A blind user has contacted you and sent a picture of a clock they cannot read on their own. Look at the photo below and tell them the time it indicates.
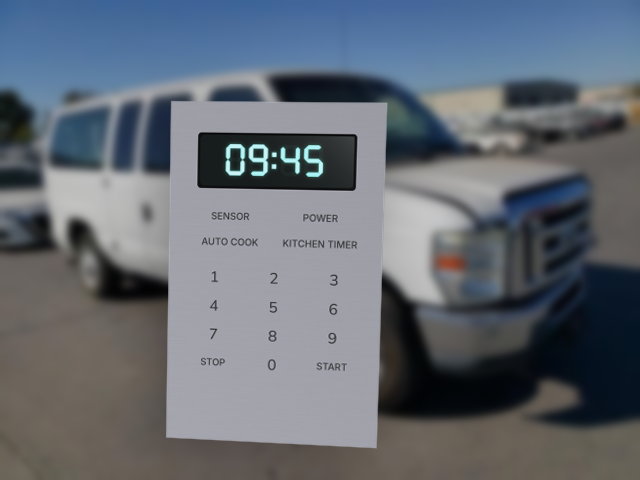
9:45
